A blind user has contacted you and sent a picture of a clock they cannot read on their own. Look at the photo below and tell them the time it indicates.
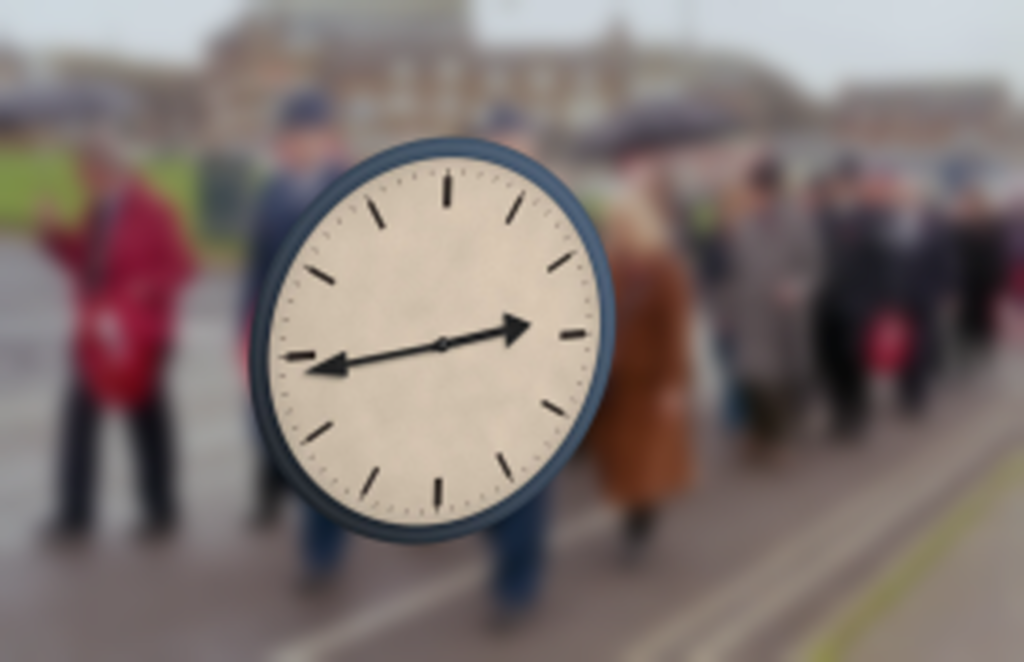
2:44
